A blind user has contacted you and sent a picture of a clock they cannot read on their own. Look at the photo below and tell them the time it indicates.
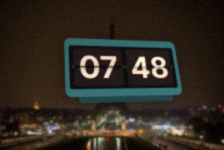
7:48
